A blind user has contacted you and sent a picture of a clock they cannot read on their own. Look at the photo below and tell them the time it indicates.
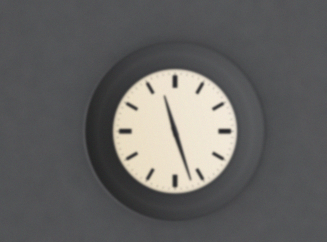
11:27
